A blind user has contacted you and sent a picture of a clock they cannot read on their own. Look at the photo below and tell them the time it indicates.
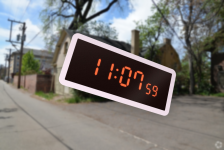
11:07:59
